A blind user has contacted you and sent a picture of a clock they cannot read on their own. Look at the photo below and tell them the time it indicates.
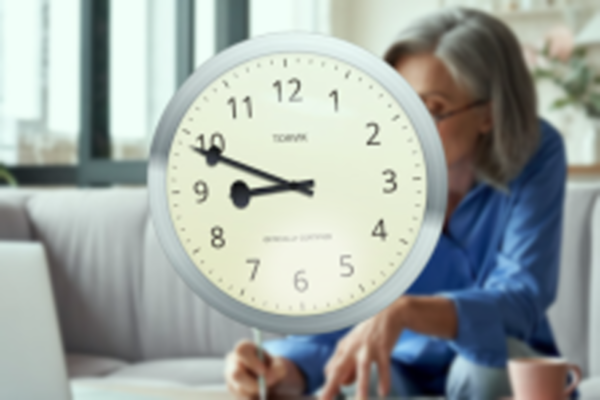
8:49
